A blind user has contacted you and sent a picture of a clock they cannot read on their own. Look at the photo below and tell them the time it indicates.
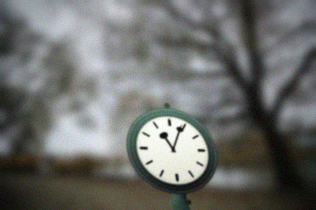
11:04
